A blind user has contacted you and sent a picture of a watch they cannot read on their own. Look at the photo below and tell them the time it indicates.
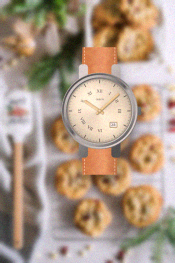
10:08
